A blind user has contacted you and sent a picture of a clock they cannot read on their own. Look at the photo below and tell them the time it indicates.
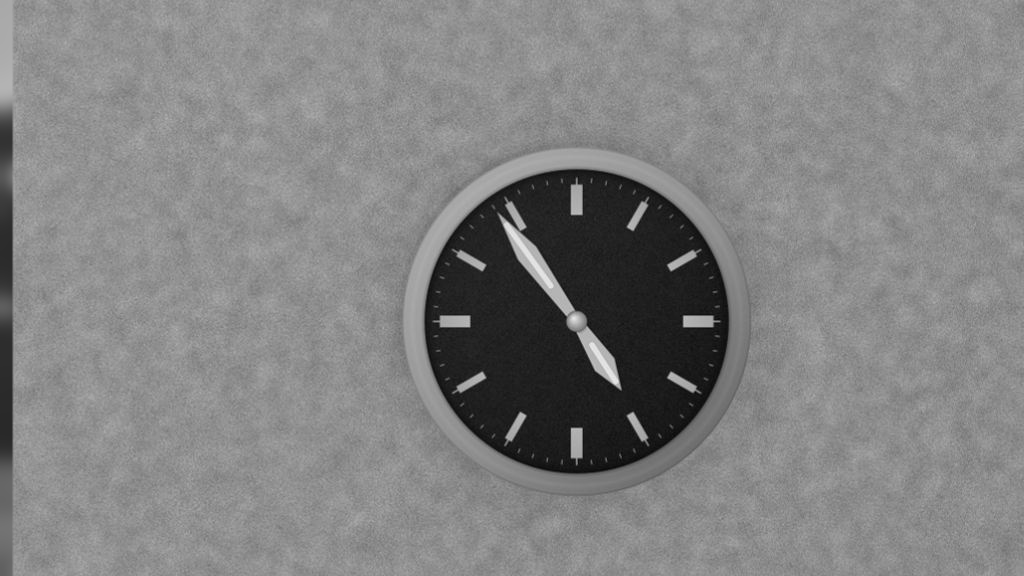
4:54
